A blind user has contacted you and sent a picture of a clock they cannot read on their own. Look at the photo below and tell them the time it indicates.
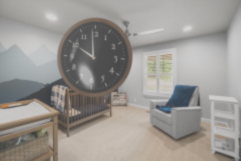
9:59
